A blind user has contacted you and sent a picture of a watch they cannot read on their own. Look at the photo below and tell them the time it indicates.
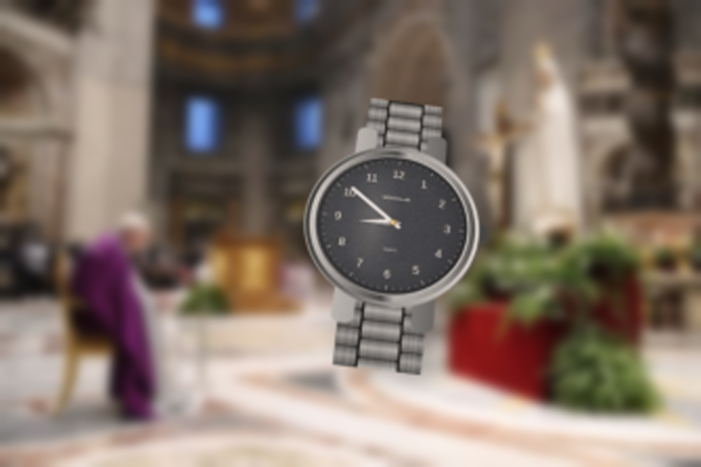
8:51
